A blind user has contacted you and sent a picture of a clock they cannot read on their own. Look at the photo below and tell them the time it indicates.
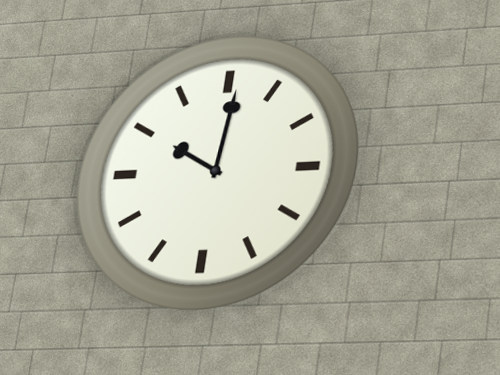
10:01
